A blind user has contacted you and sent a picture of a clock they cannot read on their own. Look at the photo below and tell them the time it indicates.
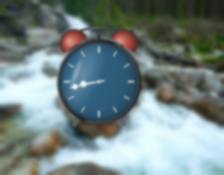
8:43
